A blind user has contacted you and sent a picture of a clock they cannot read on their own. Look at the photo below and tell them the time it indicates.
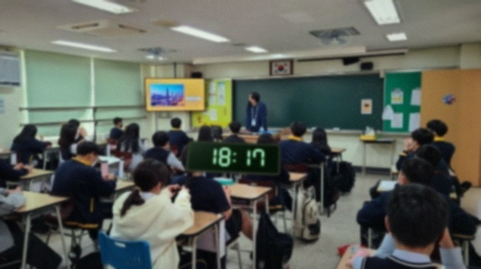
18:17
